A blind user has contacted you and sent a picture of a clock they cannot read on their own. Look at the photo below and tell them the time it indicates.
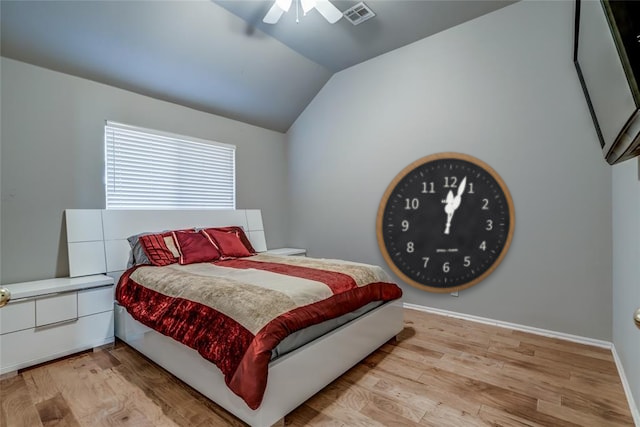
12:03
